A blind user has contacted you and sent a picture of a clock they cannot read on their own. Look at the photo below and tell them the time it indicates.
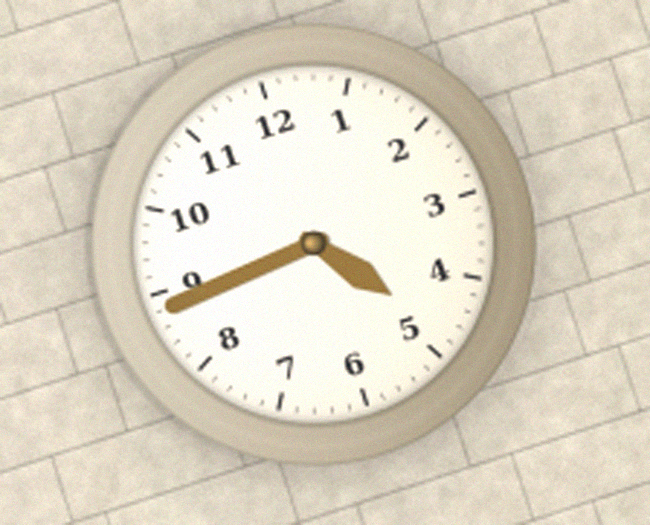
4:44
